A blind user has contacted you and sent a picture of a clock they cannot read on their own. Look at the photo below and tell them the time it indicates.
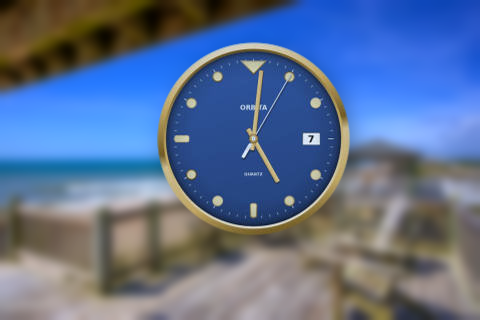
5:01:05
